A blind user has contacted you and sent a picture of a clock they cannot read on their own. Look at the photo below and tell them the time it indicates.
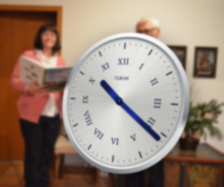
10:21
